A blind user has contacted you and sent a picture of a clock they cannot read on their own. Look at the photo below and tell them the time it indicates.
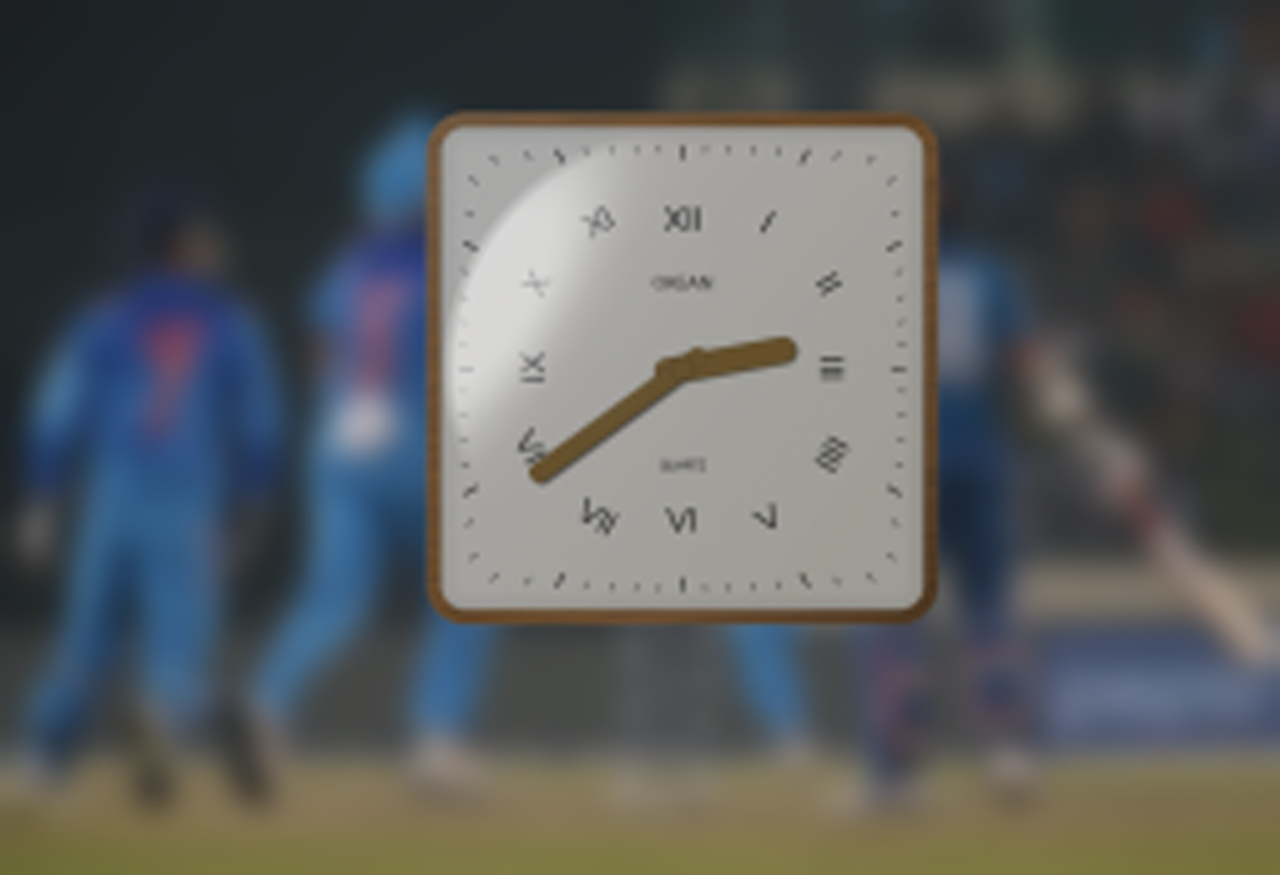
2:39
